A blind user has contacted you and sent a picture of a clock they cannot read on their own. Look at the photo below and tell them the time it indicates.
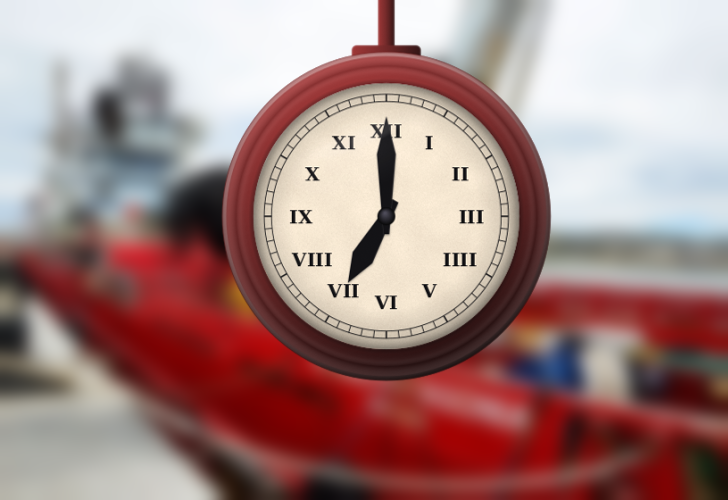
7:00
